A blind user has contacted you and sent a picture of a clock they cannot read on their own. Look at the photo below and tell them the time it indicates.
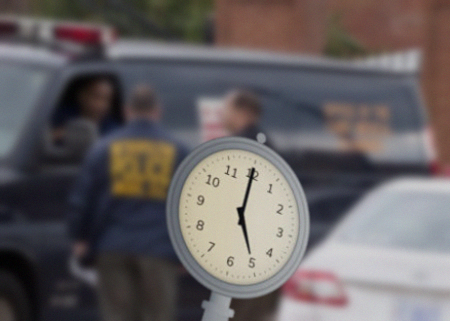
5:00
